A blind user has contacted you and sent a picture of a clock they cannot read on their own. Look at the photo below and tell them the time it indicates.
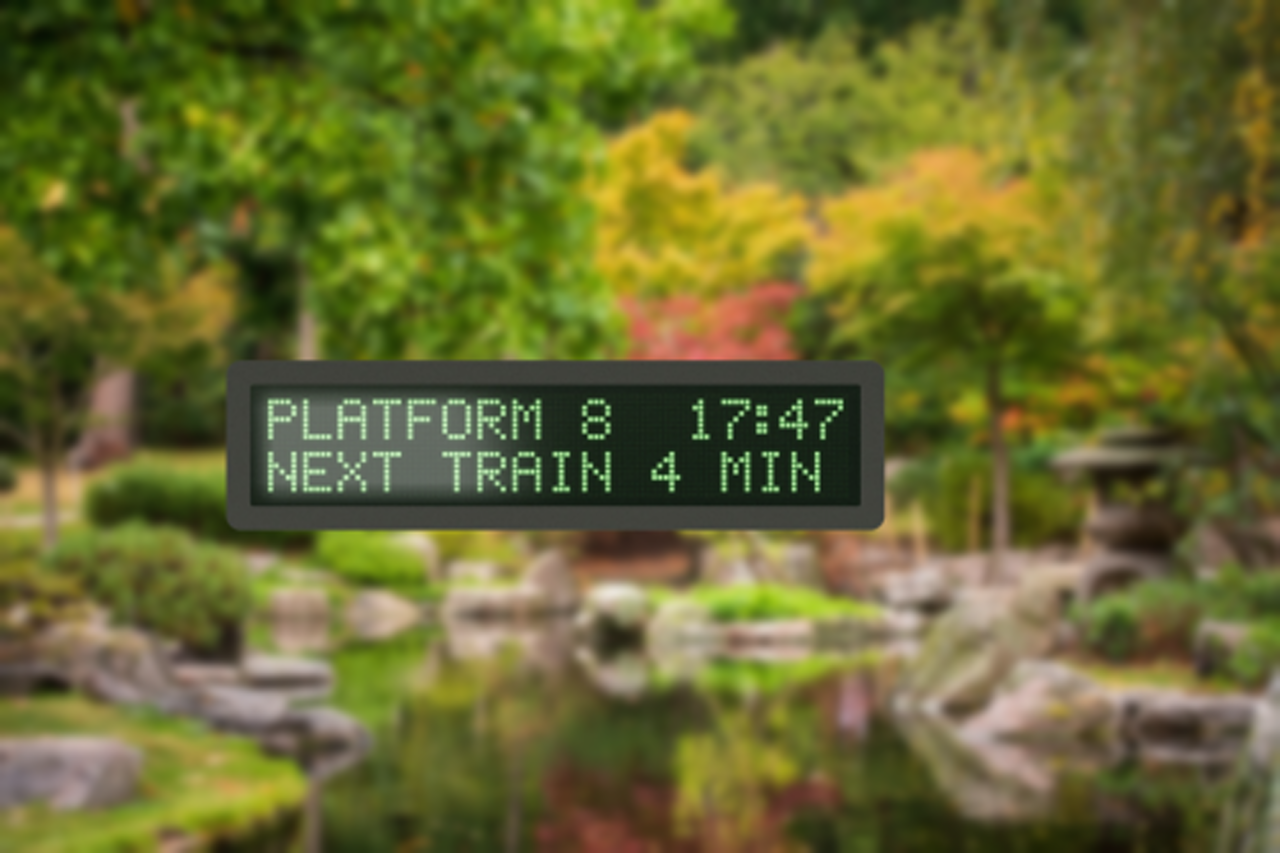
17:47
